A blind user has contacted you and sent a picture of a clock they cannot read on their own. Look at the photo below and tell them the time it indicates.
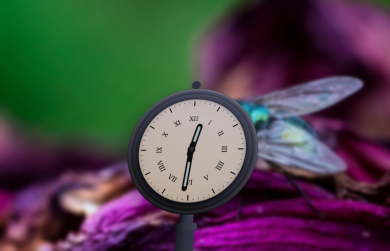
12:31
